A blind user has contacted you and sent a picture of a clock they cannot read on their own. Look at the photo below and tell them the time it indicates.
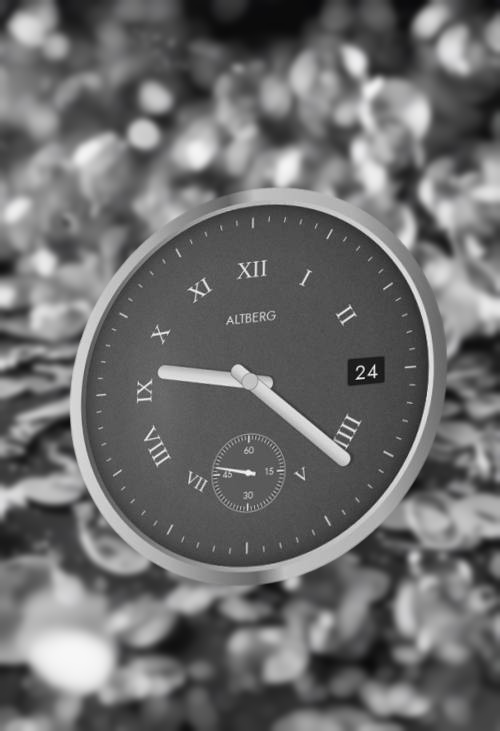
9:21:47
